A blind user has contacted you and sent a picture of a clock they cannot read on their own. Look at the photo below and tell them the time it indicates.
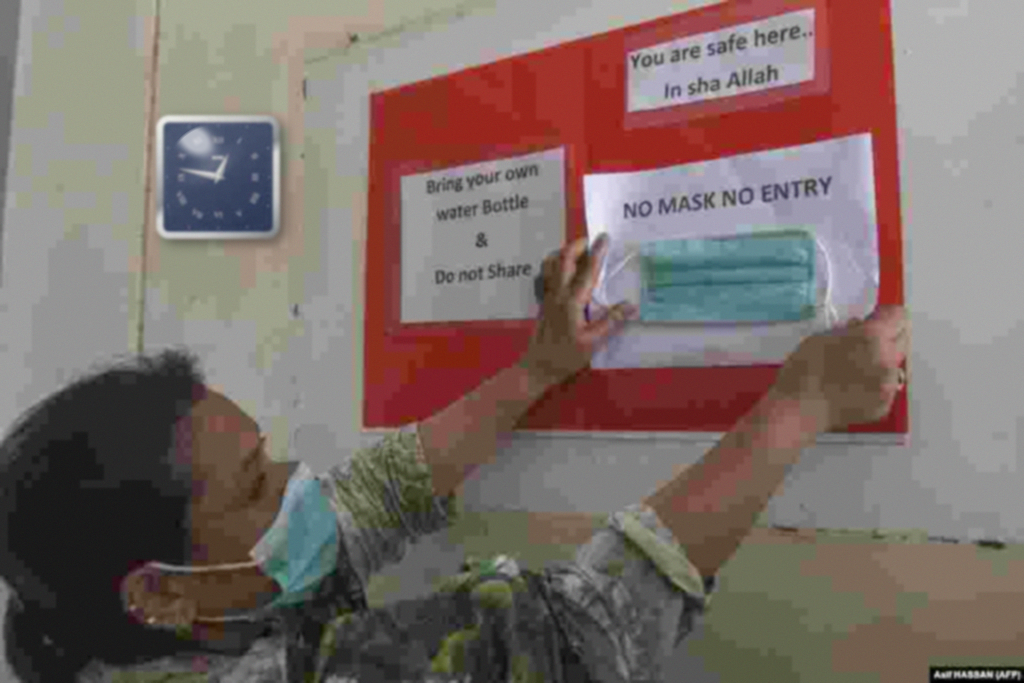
12:47
